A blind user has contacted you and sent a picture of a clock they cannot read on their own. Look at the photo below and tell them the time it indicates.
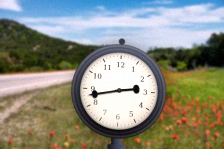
2:43
